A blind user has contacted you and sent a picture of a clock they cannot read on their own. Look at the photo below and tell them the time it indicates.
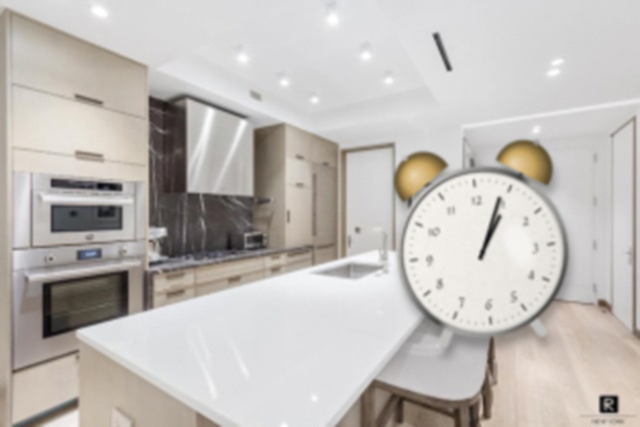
1:04
